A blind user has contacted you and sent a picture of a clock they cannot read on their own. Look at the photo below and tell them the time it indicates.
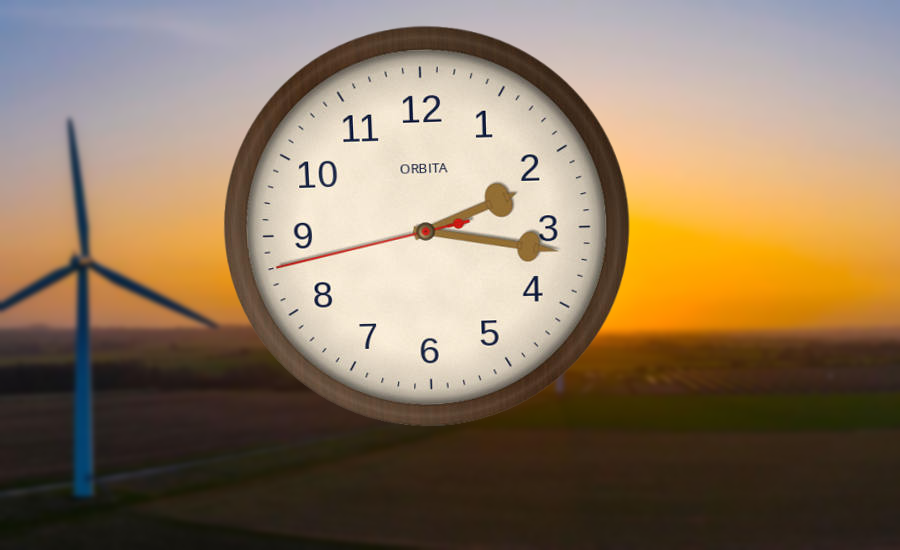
2:16:43
